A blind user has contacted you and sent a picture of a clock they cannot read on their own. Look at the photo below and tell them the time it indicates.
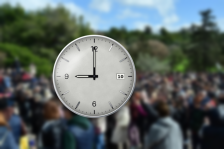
9:00
